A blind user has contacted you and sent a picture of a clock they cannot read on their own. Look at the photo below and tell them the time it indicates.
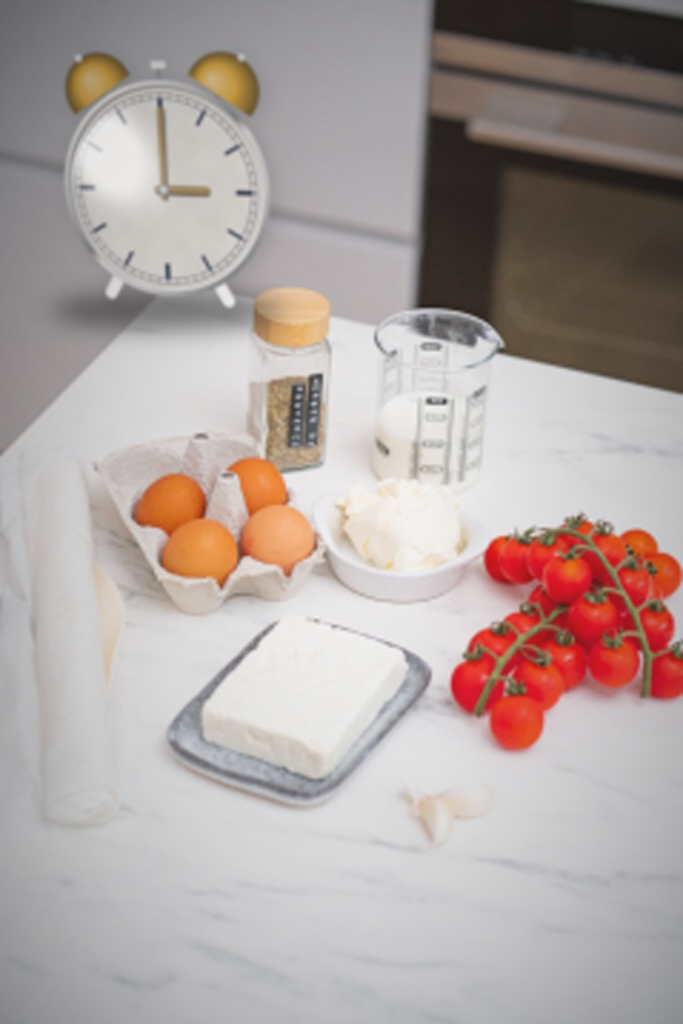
3:00
